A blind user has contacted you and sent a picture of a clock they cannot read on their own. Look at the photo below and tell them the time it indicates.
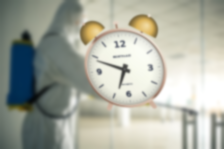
6:49
